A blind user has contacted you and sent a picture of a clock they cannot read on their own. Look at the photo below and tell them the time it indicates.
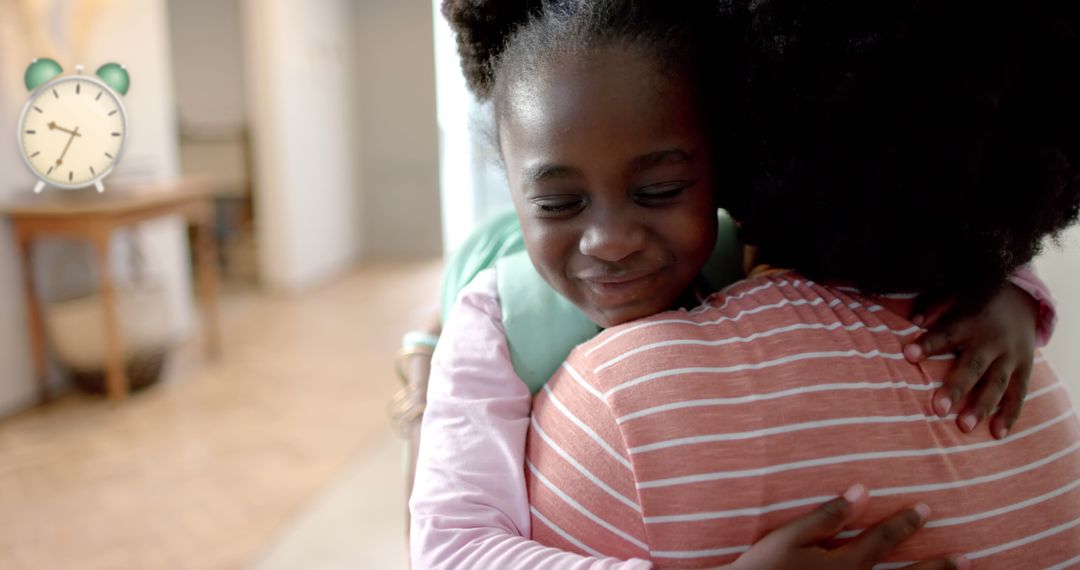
9:34
